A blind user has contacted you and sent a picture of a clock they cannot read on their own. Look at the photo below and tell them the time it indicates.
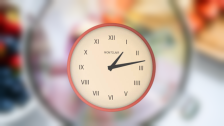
1:13
